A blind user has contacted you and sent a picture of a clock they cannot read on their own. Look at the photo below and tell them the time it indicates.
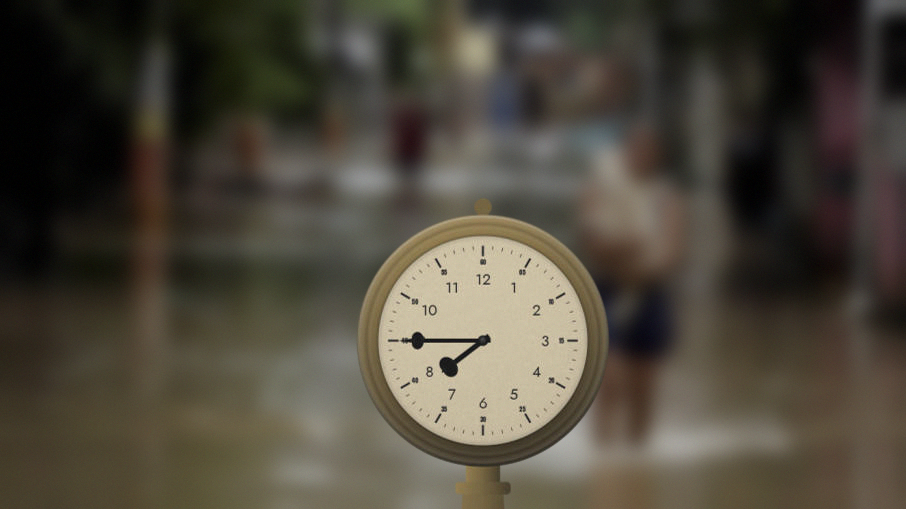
7:45
